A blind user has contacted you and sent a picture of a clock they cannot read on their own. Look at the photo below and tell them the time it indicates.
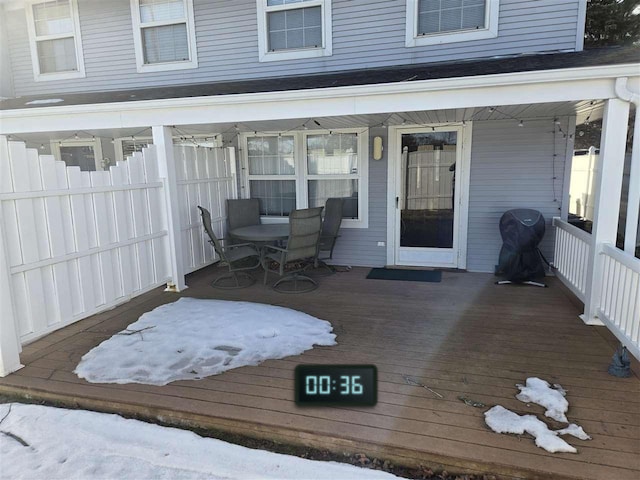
0:36
